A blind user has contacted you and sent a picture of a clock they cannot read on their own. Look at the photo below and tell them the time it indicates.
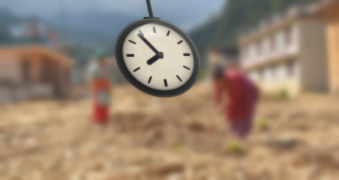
7:54
